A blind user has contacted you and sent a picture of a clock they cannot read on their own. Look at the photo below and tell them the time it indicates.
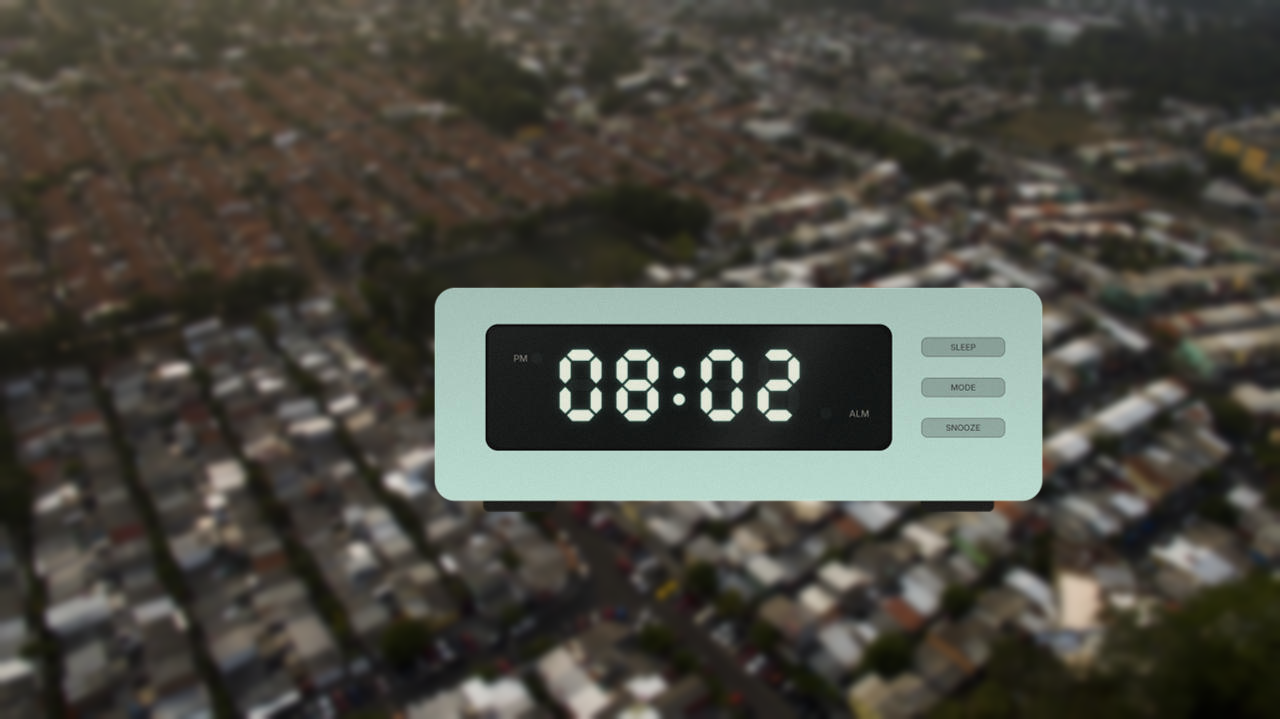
8:02
